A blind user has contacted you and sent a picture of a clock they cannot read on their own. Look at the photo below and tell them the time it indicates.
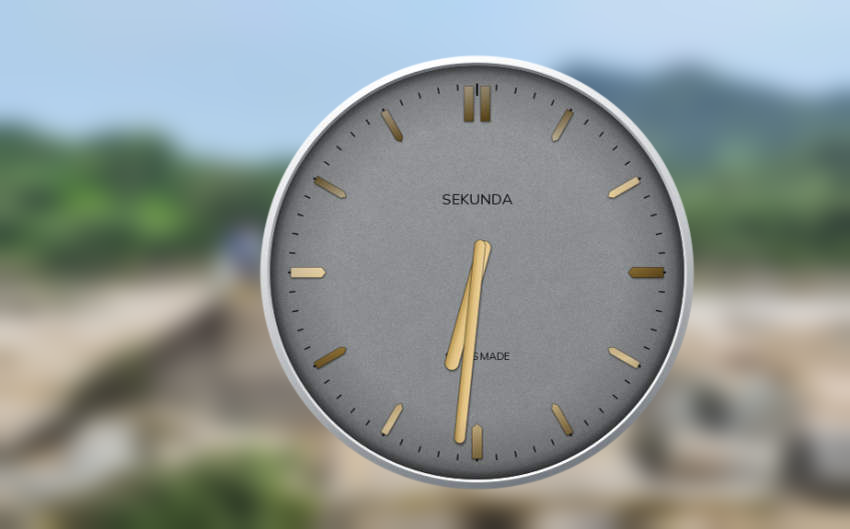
6:31
